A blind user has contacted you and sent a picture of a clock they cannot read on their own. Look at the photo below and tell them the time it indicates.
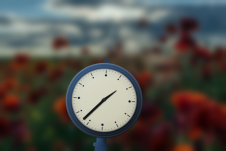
1:37
